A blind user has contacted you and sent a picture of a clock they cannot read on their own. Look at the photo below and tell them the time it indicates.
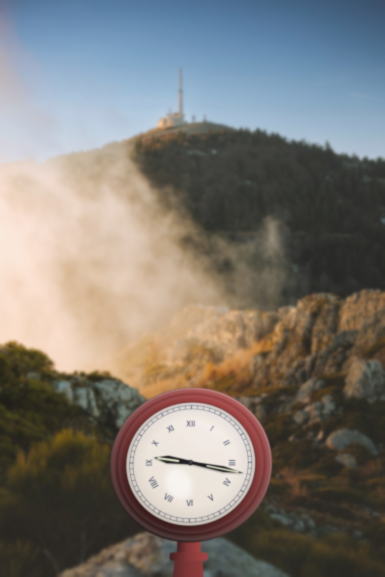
9:17
